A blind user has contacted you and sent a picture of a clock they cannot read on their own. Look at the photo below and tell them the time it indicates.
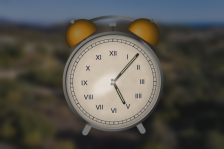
5:07
